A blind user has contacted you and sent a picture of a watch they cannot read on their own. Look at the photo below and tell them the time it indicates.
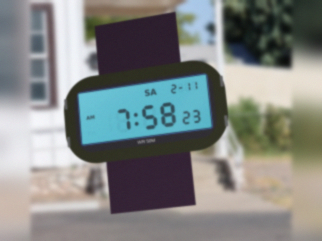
7:58:23
